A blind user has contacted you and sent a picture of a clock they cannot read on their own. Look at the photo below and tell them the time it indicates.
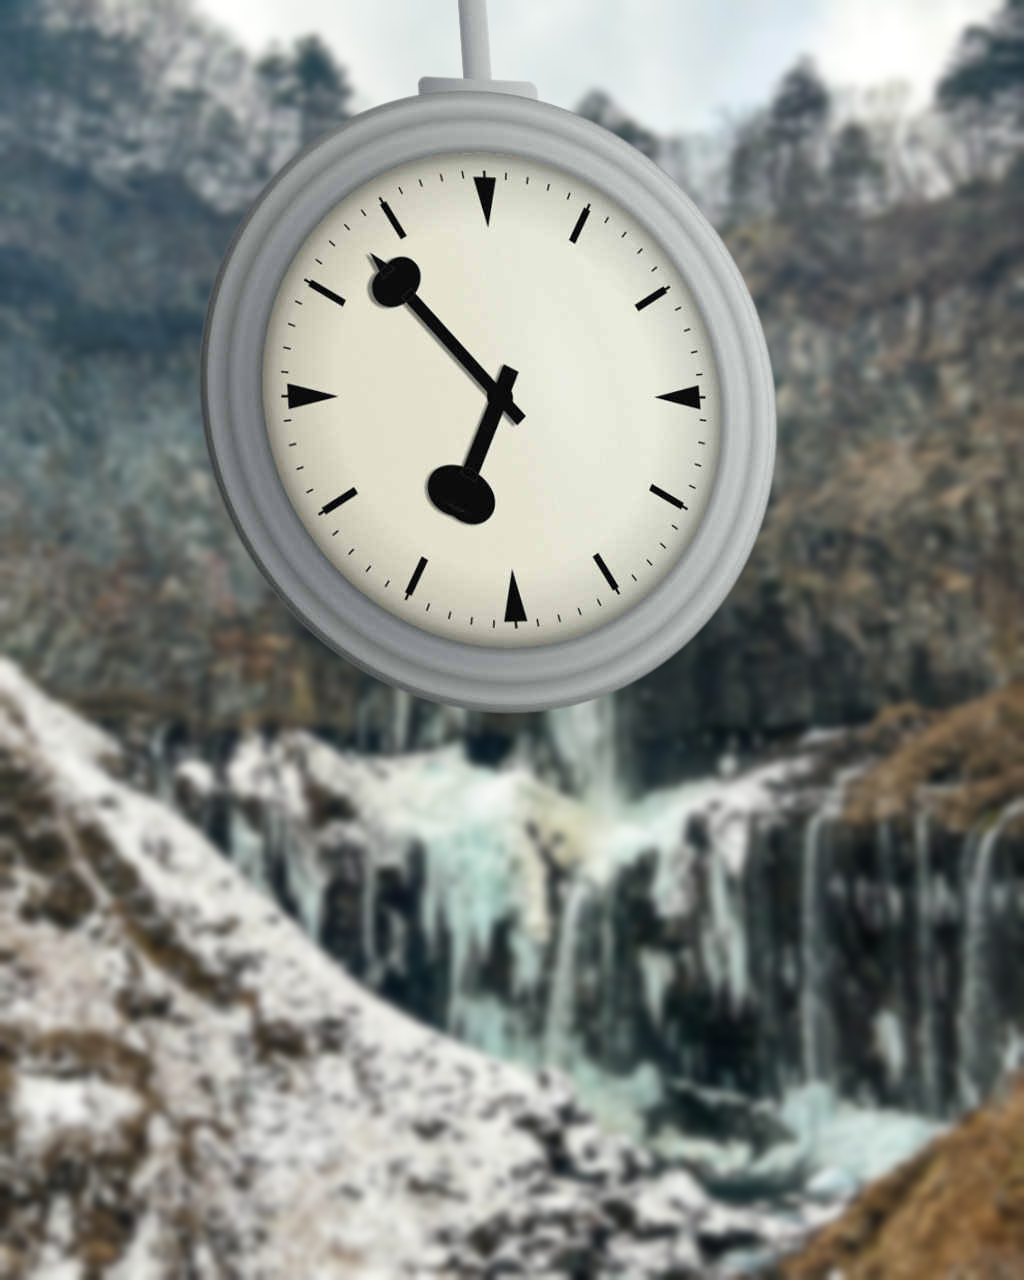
6:53
